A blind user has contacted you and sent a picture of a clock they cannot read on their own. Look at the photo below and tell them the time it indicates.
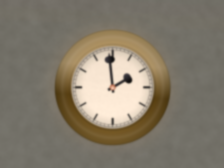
1:59
